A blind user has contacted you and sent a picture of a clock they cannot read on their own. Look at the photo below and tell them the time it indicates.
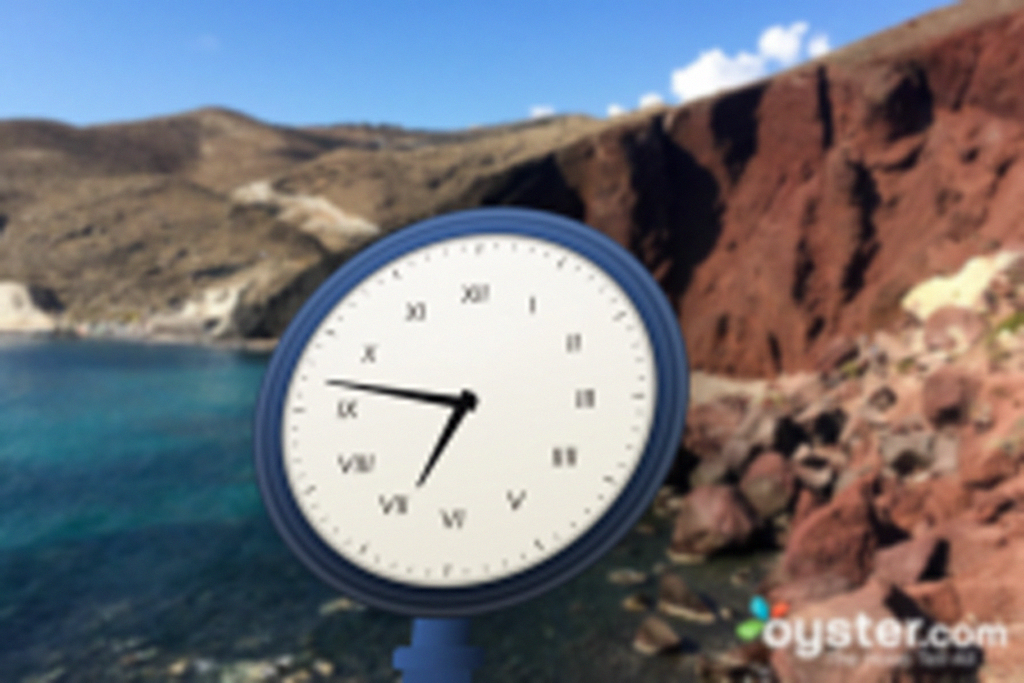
6:47
